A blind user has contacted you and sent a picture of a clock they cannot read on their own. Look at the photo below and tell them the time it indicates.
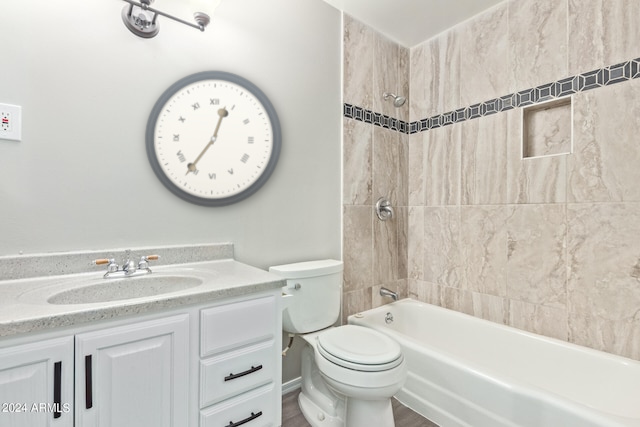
12:36
